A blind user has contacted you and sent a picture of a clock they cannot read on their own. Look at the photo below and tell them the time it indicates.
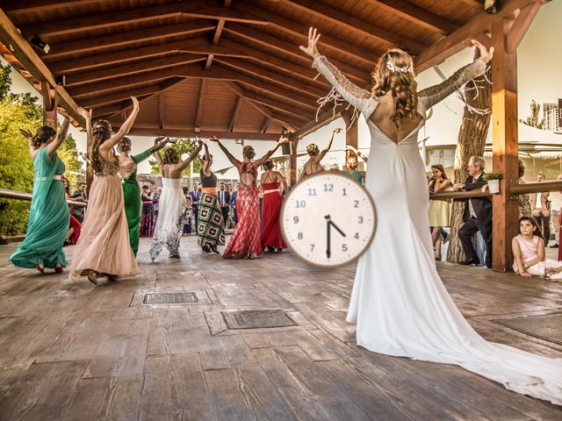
4:30
